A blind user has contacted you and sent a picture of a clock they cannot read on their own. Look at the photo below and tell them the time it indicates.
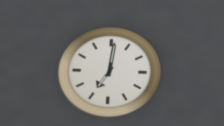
7:01
